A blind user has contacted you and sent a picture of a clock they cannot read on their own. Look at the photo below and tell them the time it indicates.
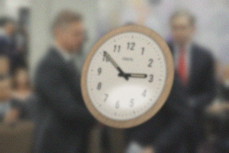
2:51
